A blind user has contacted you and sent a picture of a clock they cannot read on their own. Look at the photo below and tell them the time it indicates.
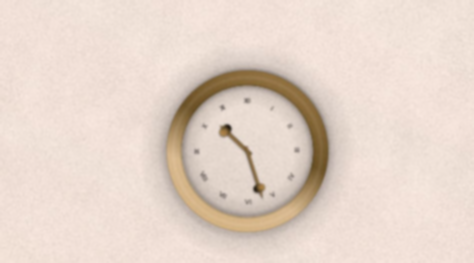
10:27
